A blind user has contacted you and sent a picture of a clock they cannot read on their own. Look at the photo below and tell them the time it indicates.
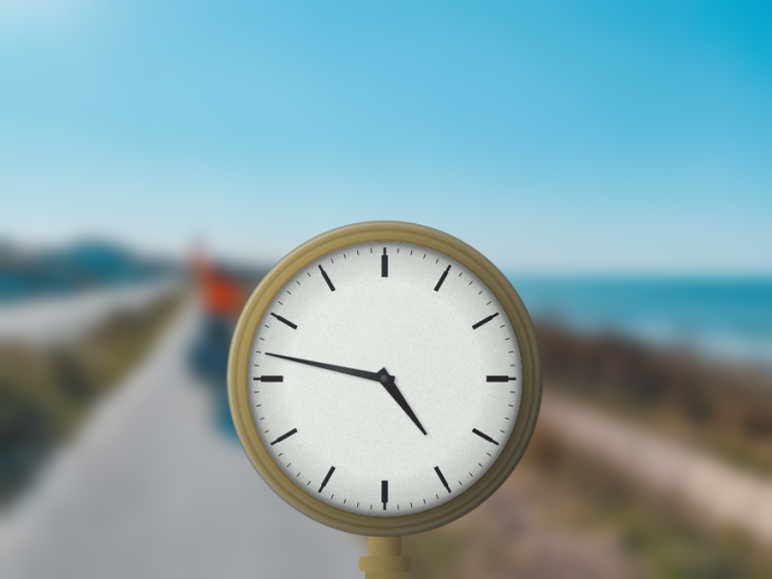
4:47
